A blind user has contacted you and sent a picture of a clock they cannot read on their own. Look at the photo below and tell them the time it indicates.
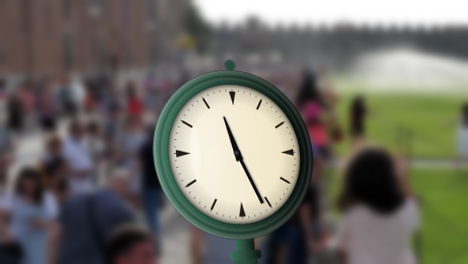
11:26
